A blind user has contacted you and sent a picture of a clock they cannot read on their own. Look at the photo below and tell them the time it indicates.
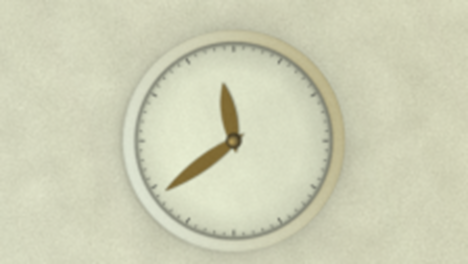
11:39
